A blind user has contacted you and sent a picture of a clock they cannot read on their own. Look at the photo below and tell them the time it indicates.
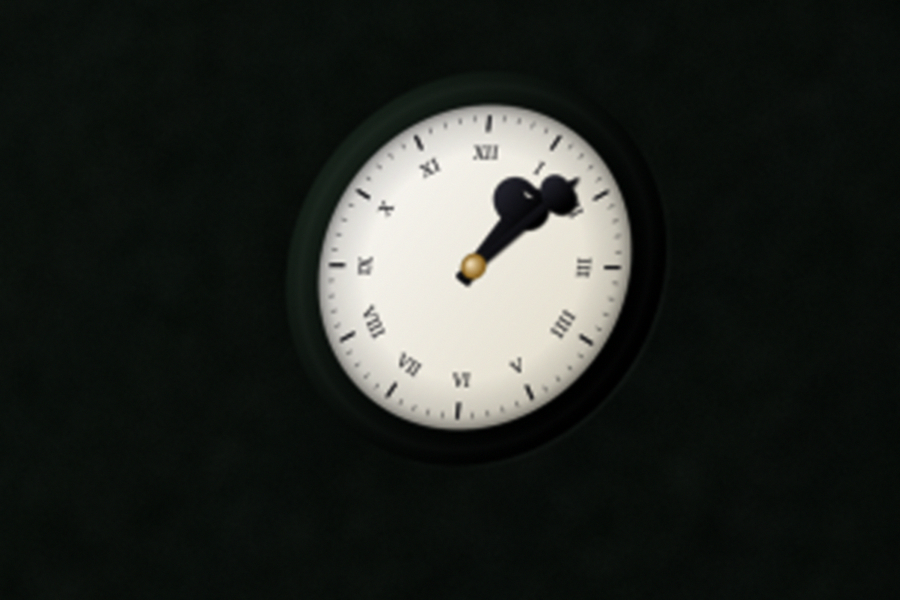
1:08
